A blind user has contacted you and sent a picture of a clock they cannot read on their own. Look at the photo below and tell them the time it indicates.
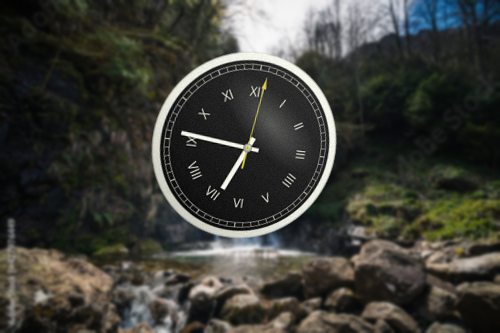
6:46:01
